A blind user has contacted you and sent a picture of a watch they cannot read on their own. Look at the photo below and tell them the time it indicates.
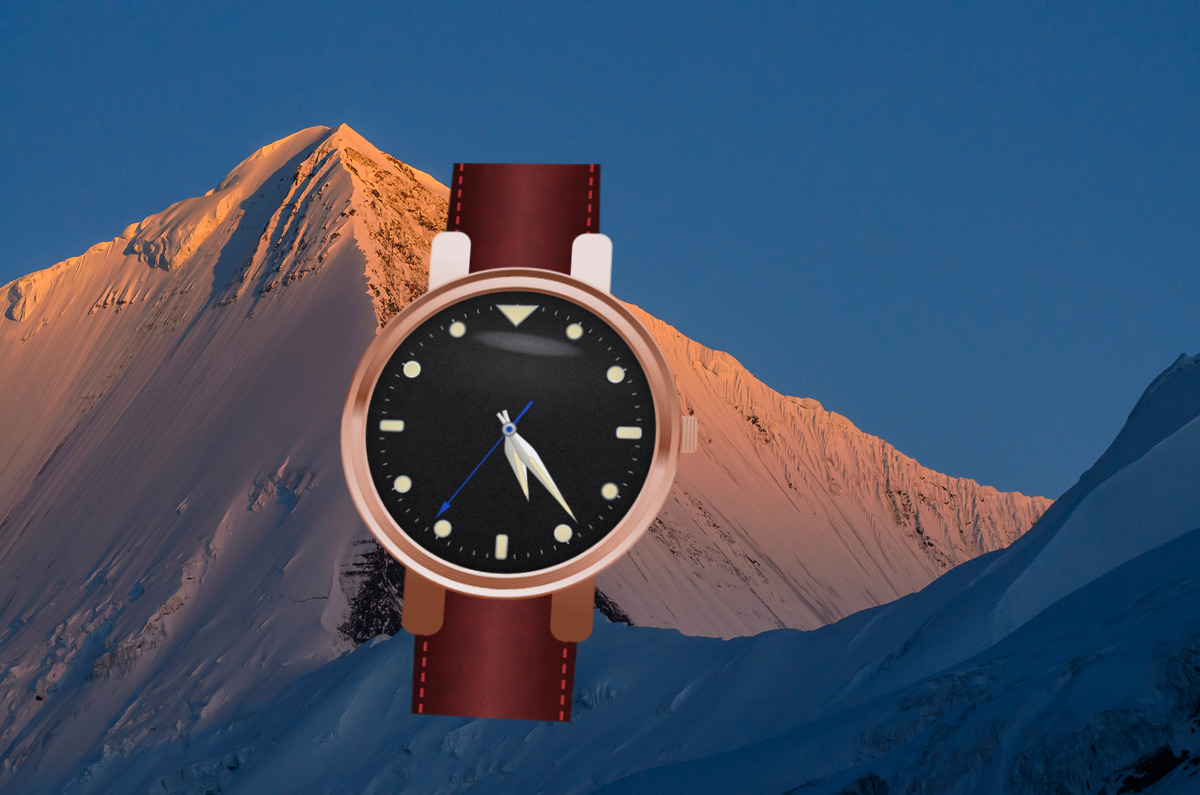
5:23:36
